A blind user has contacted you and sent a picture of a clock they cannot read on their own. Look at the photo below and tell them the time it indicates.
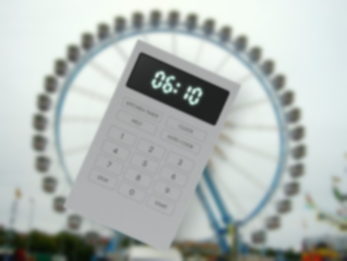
6:10
